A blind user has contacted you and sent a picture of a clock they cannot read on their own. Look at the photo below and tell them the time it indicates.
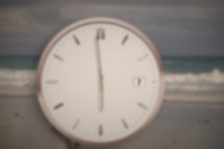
5:59
